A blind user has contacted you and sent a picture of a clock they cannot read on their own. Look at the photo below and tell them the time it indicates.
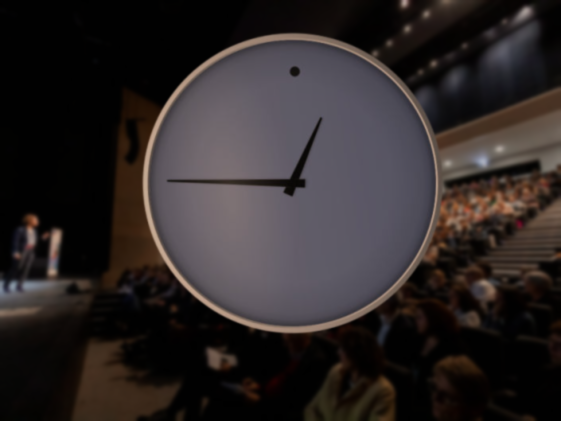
12:45
